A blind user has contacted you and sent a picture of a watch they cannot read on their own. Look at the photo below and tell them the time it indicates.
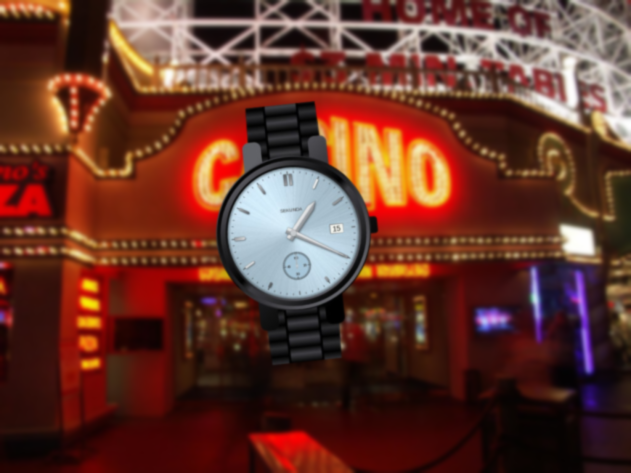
1:20
